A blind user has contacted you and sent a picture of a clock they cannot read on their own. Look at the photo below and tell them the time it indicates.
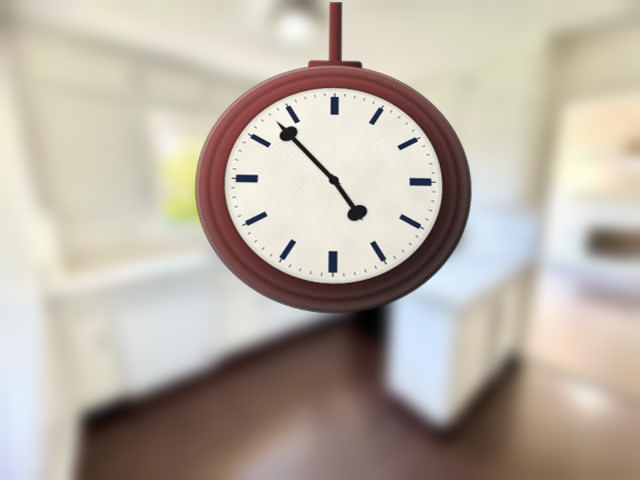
4:53
